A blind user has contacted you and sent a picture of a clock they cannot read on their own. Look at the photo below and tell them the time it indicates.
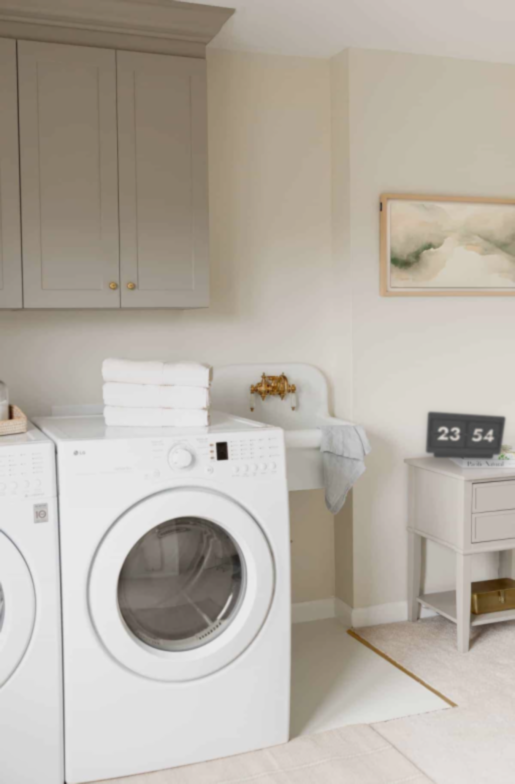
23:54
